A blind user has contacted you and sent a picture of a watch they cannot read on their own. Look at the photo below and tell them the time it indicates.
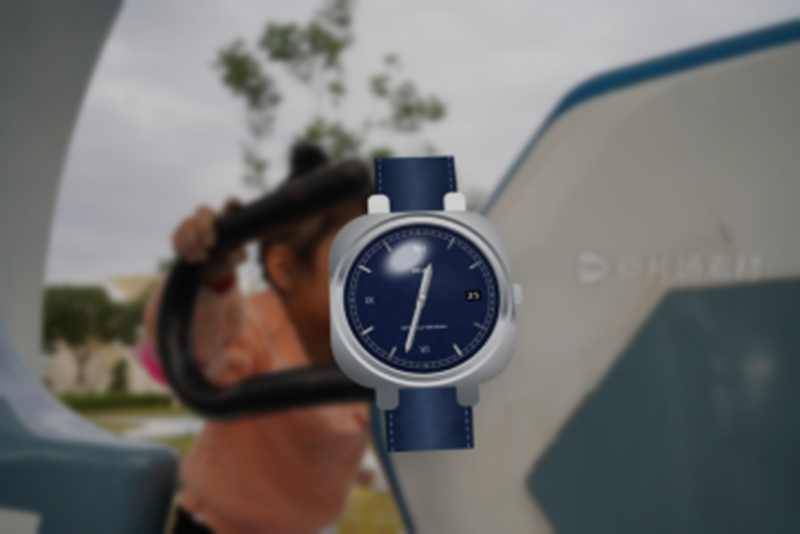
12:33
